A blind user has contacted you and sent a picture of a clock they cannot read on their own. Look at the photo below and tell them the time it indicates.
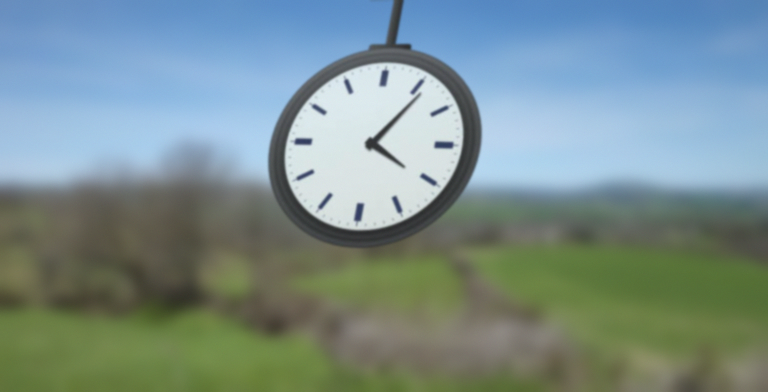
4:06
